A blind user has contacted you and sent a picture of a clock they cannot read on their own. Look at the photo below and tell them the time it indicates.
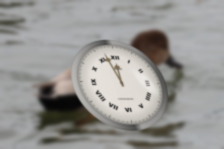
11:57
